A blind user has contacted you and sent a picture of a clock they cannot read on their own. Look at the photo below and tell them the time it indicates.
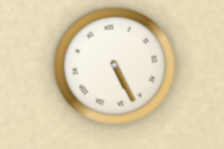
5:27
